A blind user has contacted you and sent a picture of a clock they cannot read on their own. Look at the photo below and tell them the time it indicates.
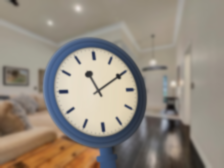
11:10
